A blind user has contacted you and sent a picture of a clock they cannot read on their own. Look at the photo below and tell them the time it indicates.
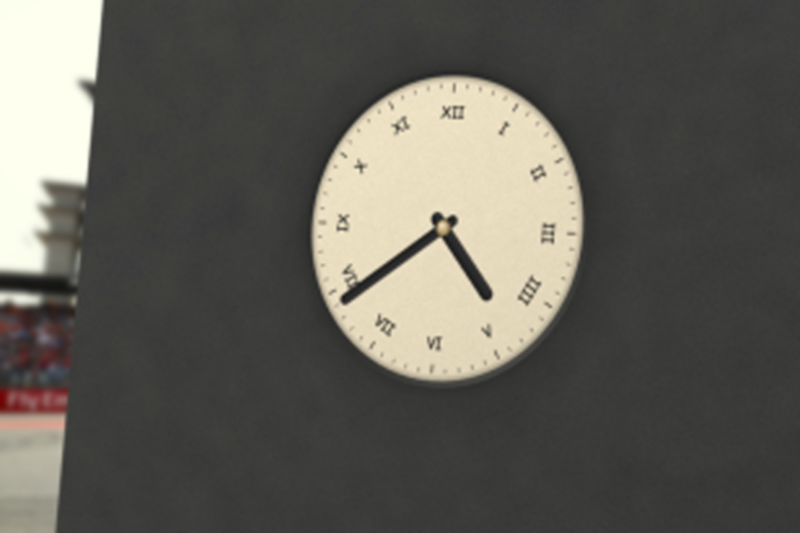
4:39
